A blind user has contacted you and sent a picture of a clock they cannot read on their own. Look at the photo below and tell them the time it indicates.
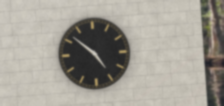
4:52
